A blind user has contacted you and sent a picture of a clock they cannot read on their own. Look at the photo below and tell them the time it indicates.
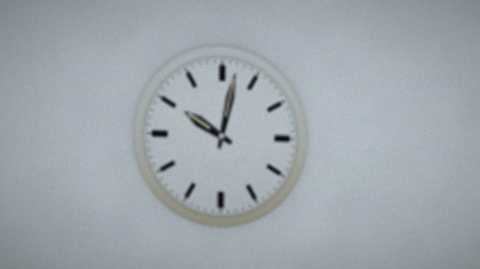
10:02
